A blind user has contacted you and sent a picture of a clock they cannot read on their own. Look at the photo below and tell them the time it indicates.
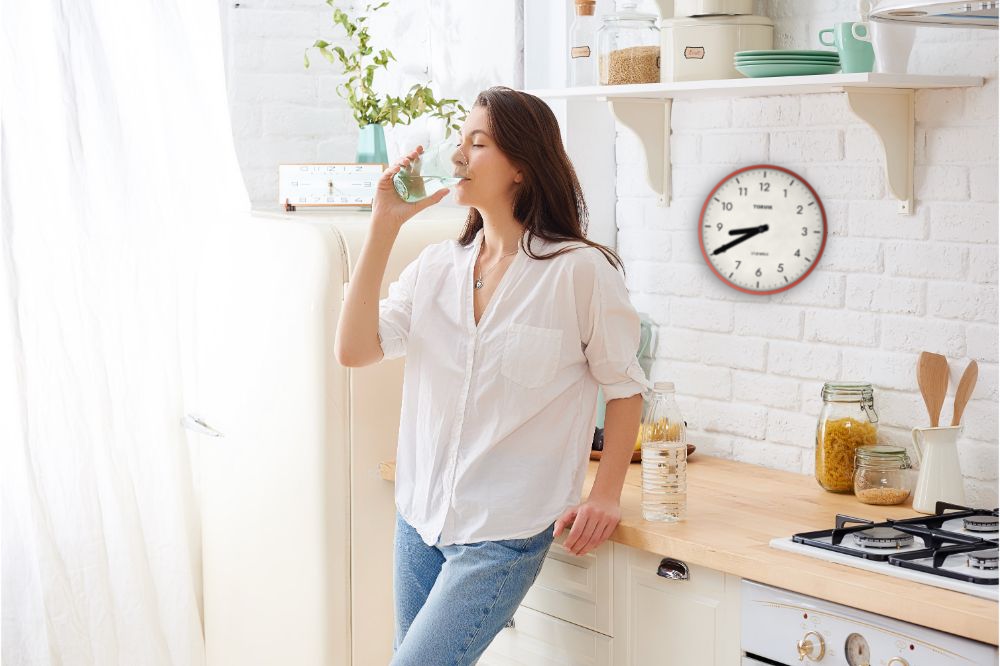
8:40
